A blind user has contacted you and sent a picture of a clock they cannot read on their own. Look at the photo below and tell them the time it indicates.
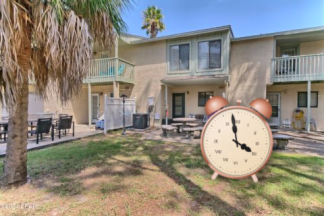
3:58
